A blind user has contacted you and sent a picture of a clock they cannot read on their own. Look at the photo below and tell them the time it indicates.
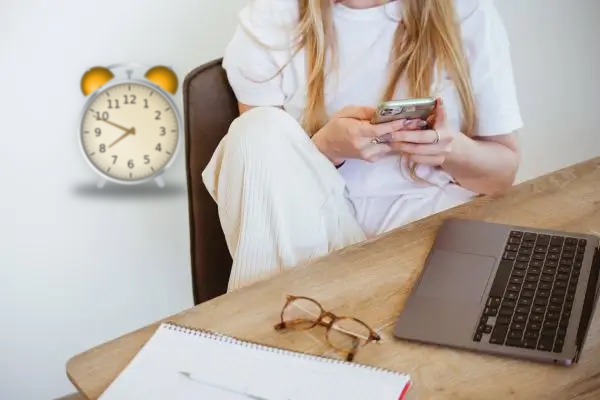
7:49
